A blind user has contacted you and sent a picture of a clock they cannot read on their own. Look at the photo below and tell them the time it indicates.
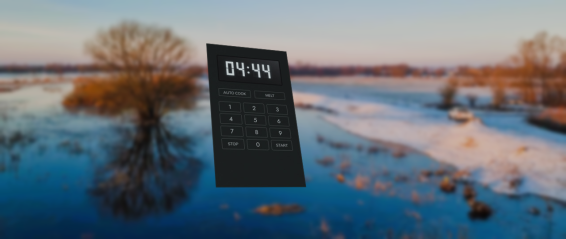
4:44
